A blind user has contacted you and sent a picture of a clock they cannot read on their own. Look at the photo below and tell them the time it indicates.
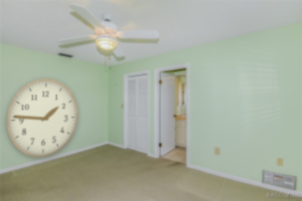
1:46
